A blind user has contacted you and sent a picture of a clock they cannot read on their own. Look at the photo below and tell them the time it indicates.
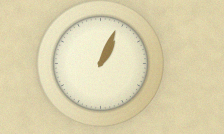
1:04
